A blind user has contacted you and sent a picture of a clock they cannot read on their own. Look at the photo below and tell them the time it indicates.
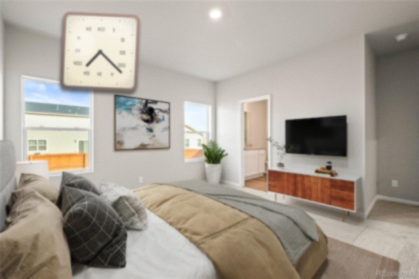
7:22
